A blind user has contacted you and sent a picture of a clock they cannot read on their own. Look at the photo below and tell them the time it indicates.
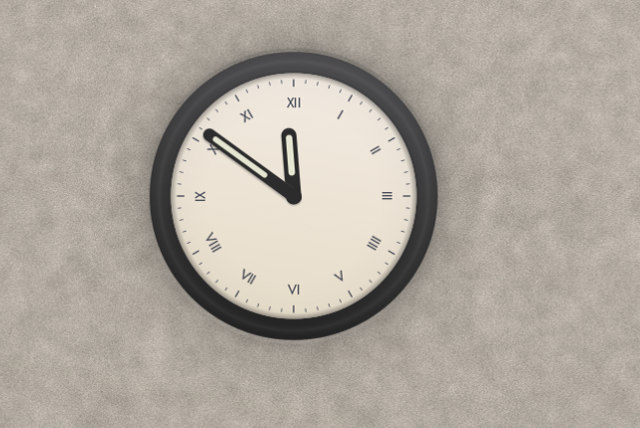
11:51
